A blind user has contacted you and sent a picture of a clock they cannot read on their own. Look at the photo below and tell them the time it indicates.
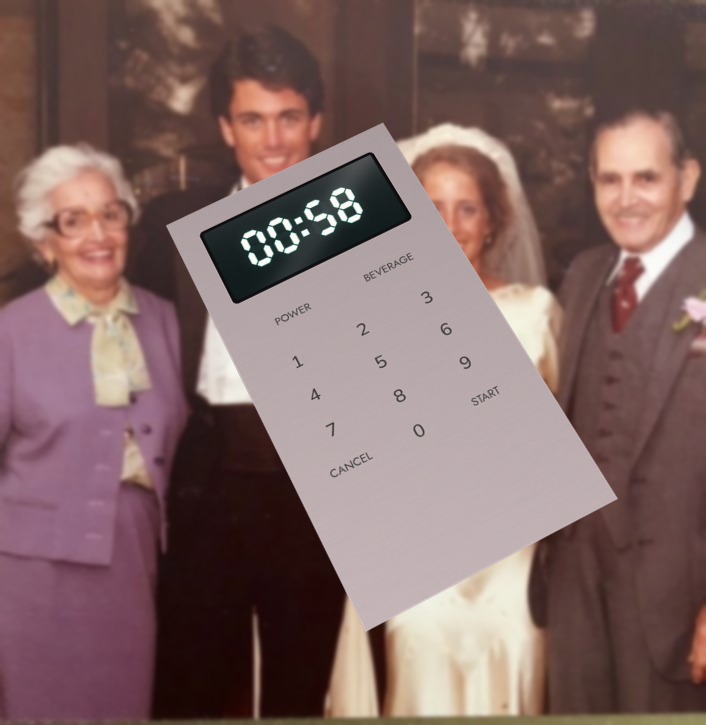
0:58
